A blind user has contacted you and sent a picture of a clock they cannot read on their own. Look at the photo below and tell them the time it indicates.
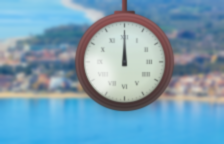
12:00
